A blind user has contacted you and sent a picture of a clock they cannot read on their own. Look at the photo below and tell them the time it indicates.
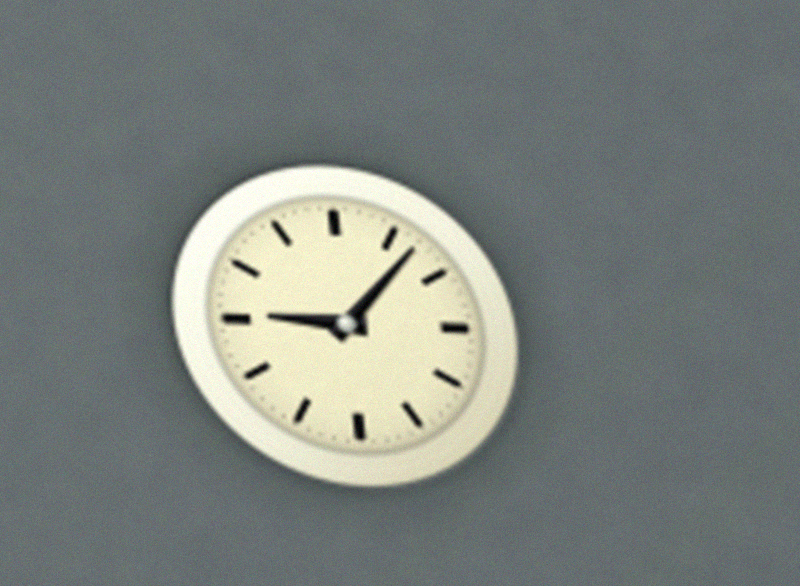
9:07
